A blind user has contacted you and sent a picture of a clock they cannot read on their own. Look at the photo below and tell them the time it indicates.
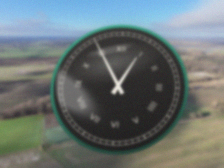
12:55
